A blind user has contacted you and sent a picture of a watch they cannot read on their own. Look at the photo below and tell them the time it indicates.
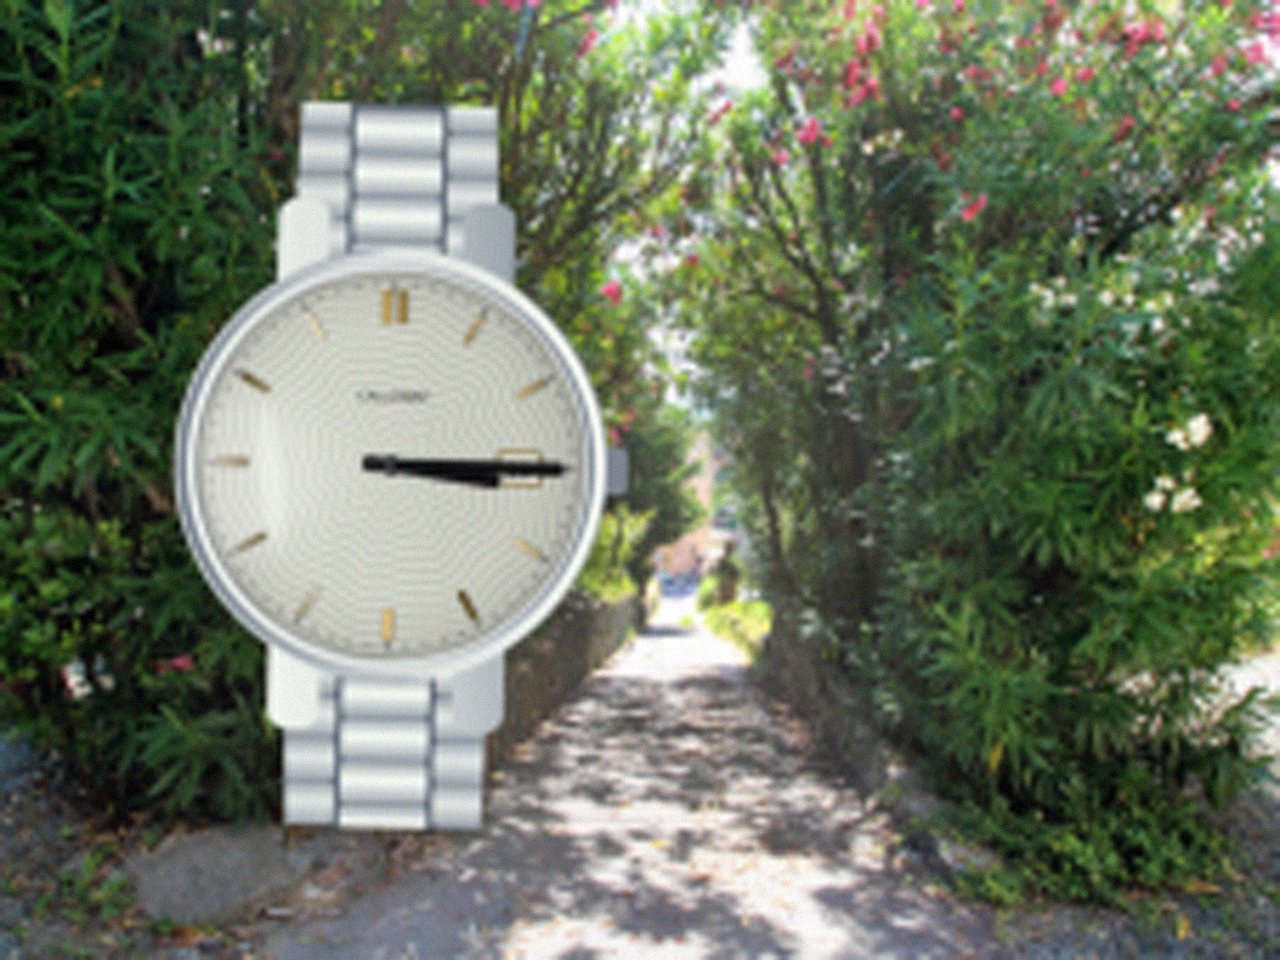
3:15
